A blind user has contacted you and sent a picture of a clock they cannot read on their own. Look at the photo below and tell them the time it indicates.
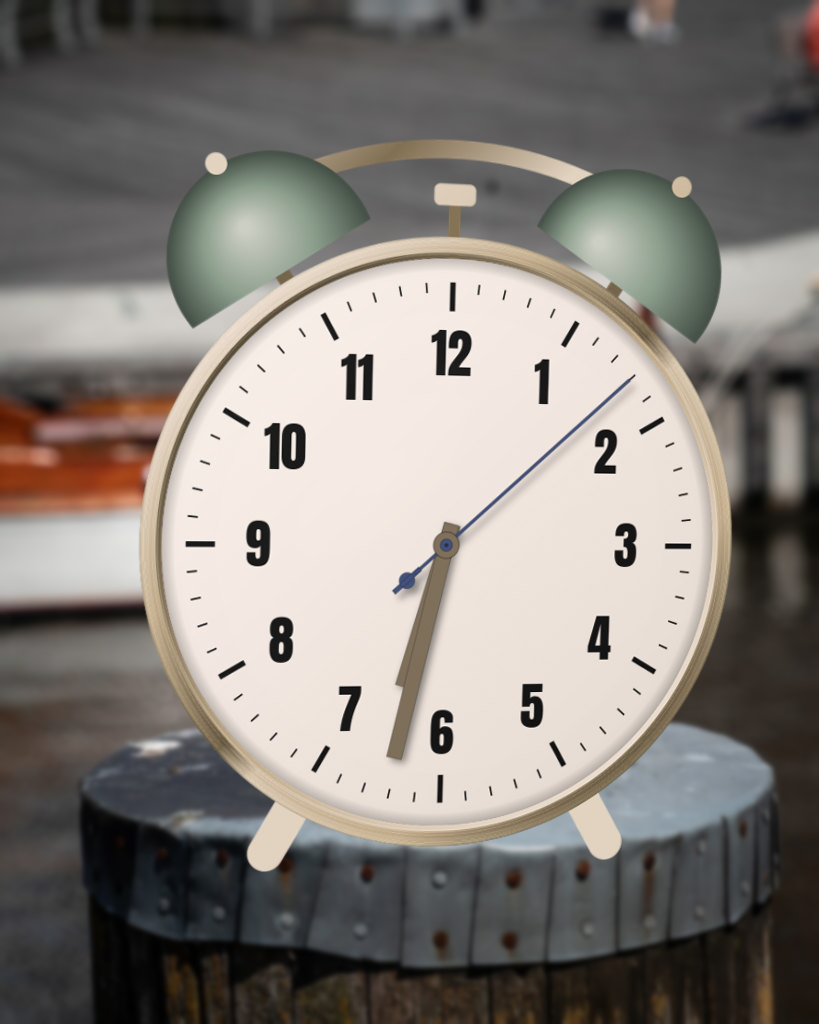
6:32:08
